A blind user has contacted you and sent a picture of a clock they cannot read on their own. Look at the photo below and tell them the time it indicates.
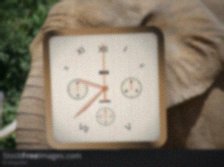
9:38
